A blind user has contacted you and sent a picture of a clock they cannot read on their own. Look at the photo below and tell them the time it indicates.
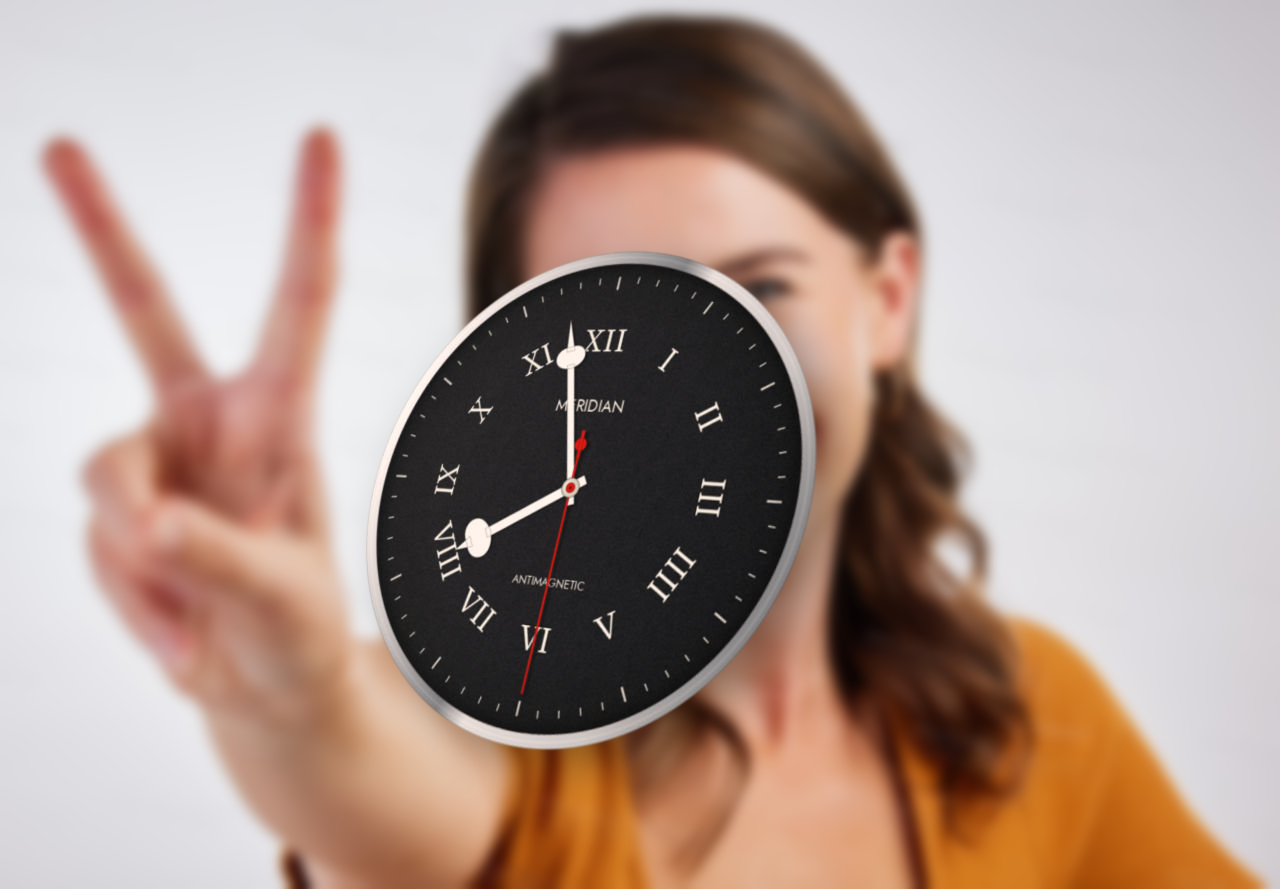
7:57:30
